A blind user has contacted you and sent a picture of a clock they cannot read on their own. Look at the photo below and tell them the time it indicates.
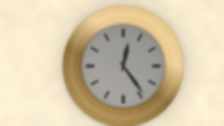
12:24
